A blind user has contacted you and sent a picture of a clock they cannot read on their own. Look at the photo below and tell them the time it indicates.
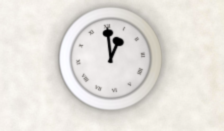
1:00
